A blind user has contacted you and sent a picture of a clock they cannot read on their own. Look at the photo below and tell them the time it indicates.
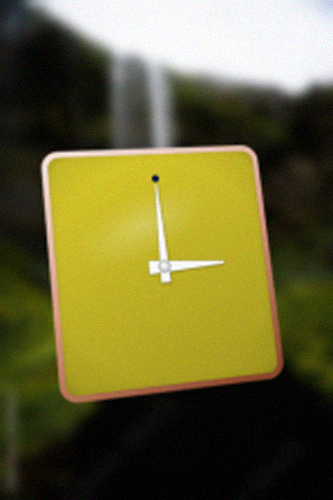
3:00
